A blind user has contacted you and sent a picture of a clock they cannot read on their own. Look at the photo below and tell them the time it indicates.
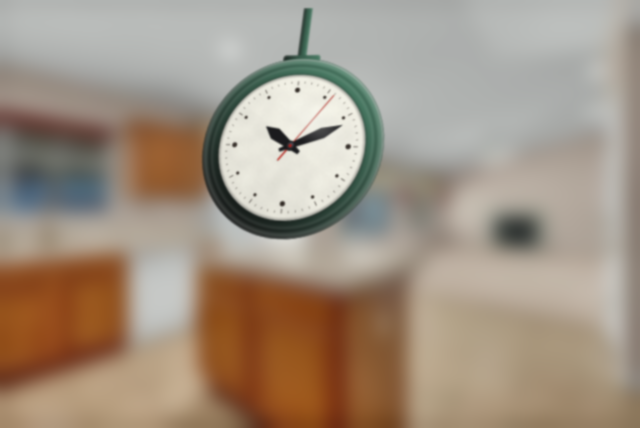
10:11:06
